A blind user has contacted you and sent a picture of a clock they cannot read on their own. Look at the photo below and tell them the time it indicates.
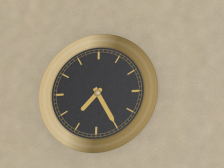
7:25
